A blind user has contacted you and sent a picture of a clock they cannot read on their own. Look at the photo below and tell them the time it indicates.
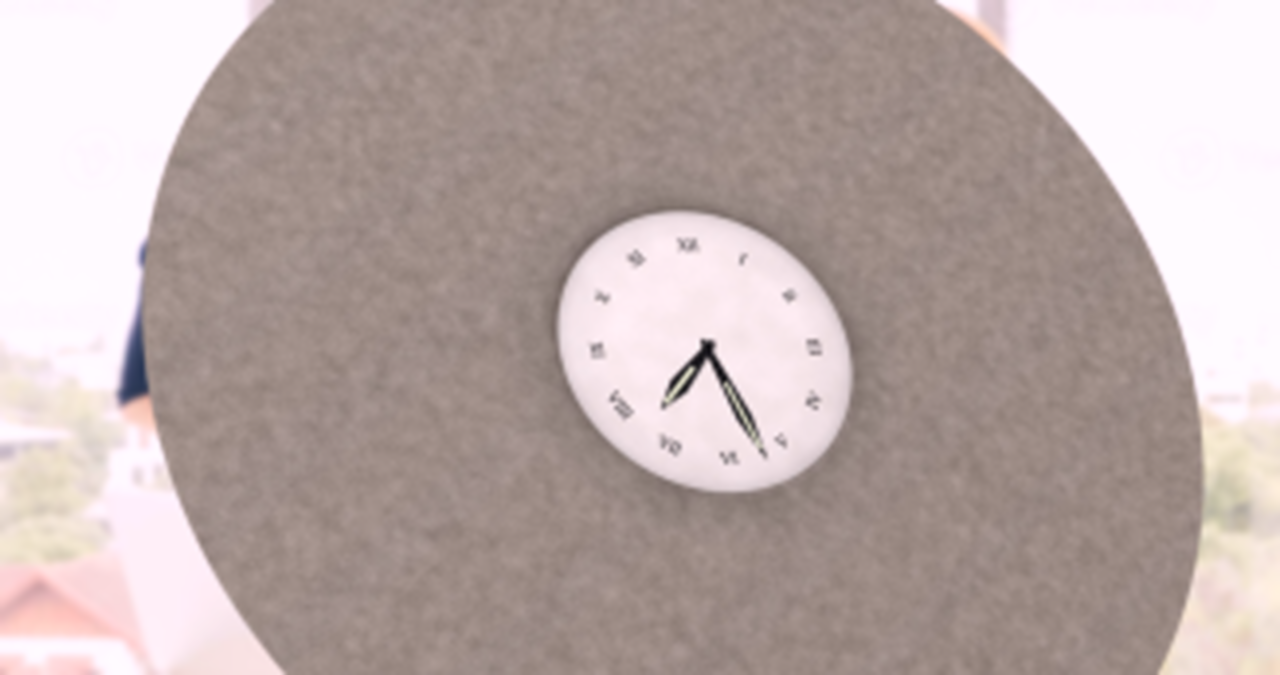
7:27
